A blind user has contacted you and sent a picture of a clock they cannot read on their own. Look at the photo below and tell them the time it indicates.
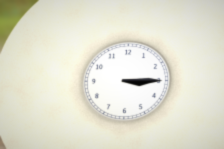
3:15
